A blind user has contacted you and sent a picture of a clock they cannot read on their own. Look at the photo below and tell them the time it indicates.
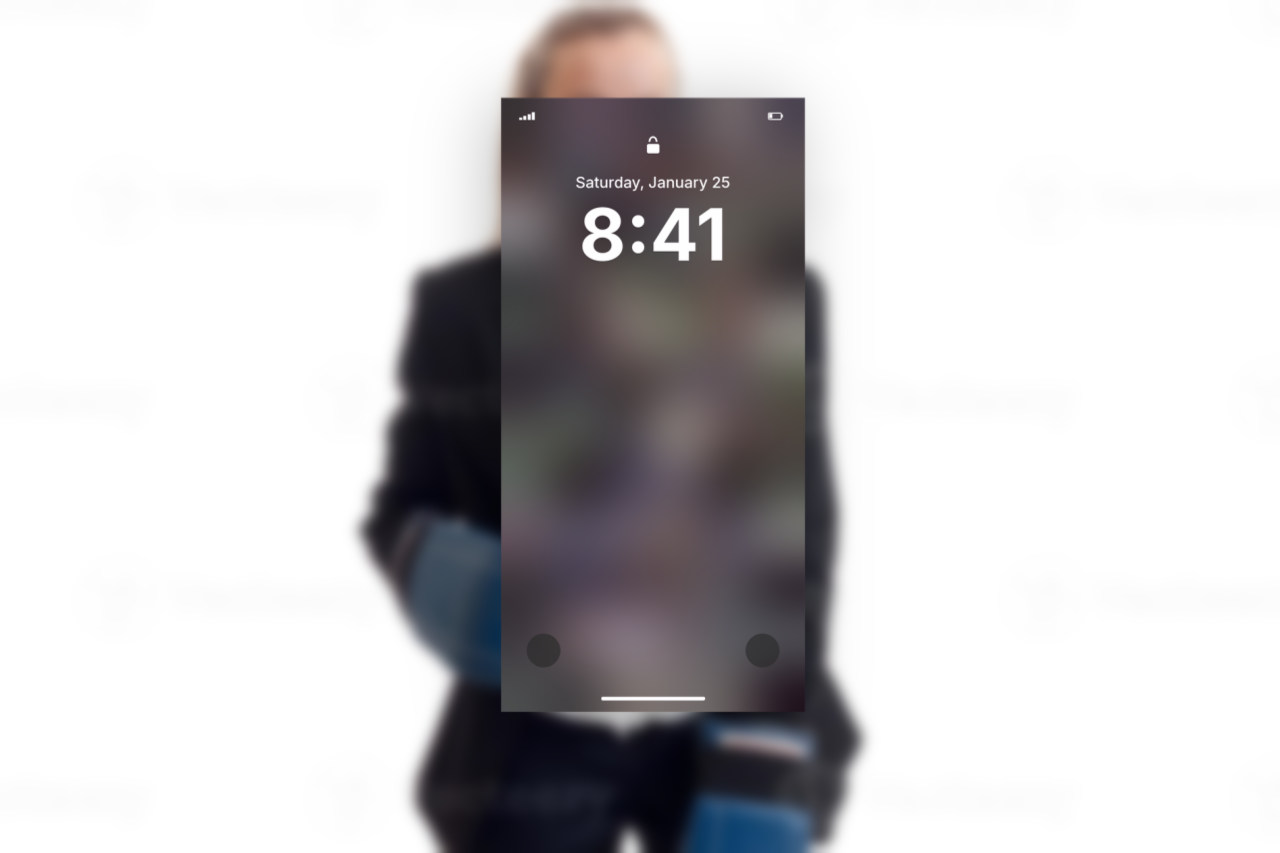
8:41
